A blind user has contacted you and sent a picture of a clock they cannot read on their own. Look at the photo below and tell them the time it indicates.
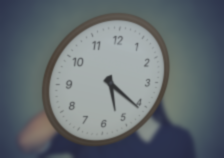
5:21
